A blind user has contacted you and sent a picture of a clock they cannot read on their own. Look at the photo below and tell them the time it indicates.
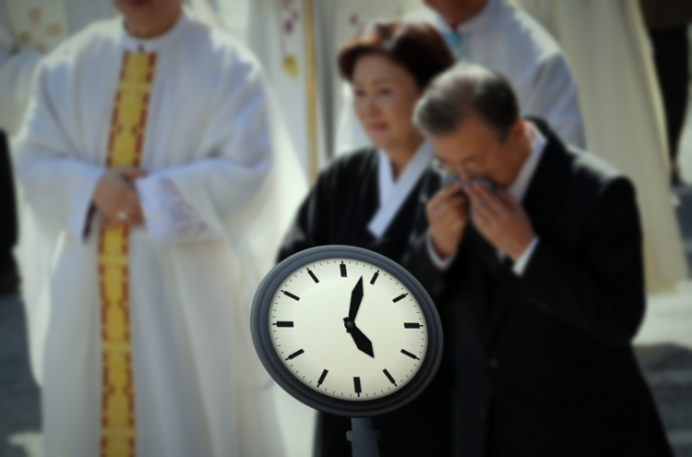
5:03
